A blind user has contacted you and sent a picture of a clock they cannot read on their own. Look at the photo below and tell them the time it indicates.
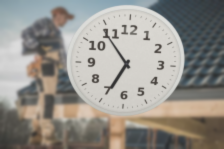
6:54
